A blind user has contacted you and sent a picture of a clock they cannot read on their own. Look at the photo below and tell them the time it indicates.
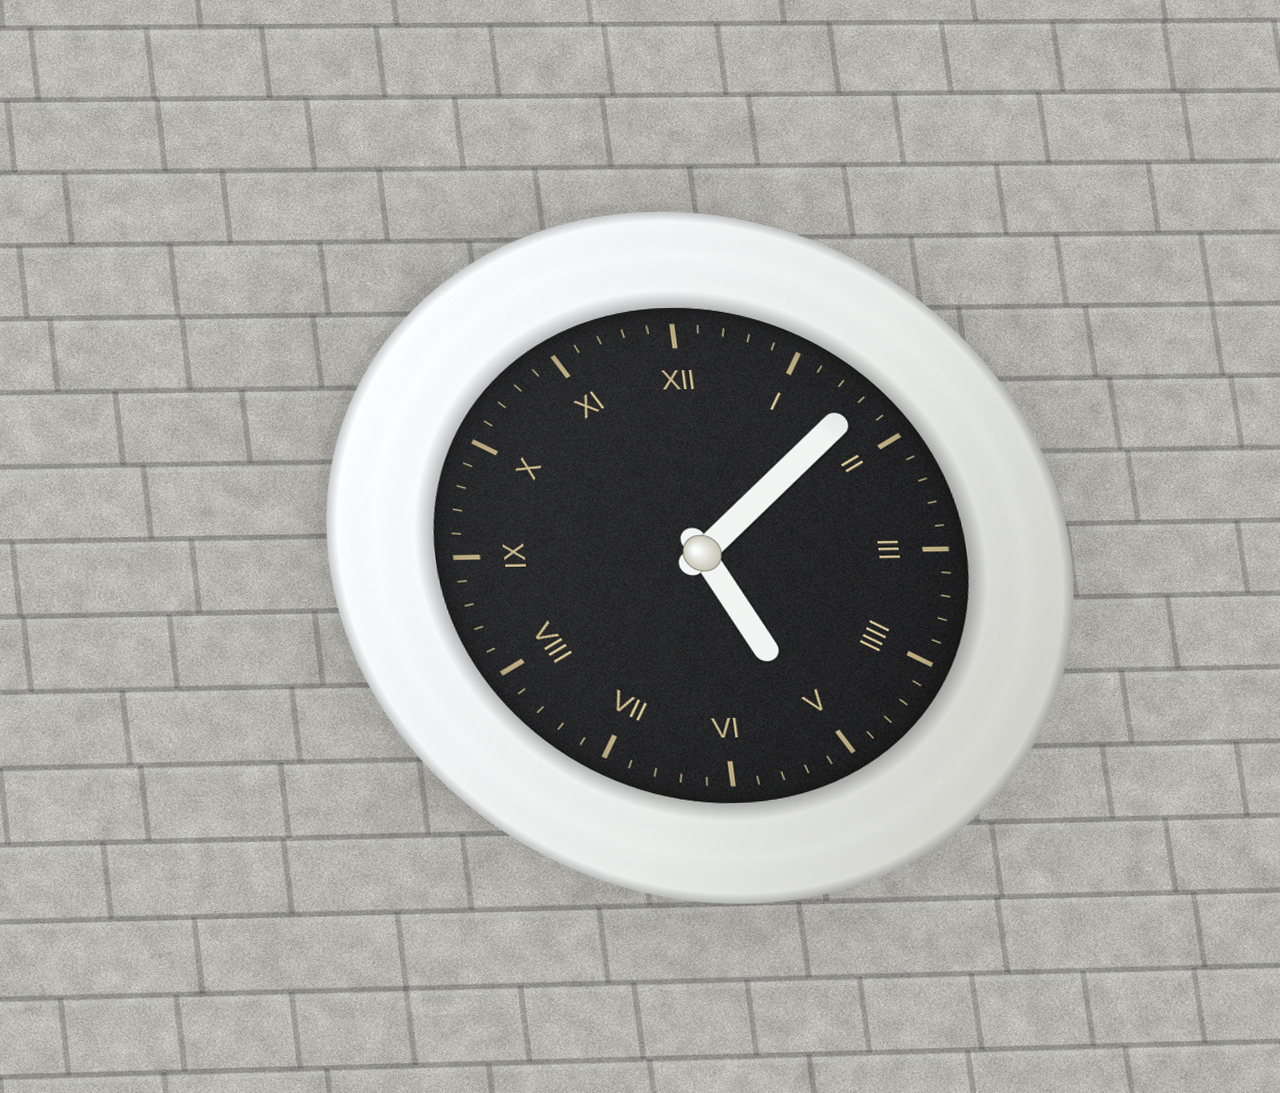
5:08
